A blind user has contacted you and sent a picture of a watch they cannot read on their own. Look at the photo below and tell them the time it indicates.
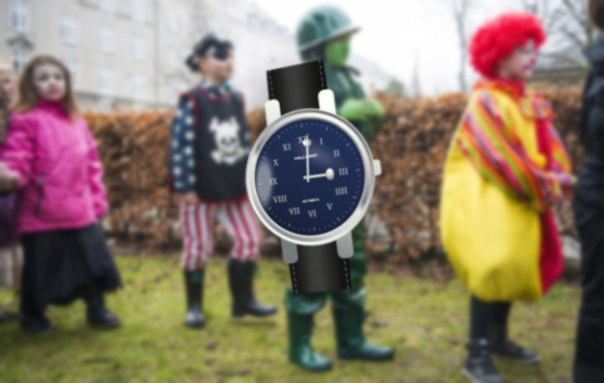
3:01
